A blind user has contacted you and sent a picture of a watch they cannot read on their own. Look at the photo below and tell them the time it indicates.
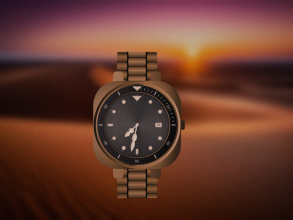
7:32
